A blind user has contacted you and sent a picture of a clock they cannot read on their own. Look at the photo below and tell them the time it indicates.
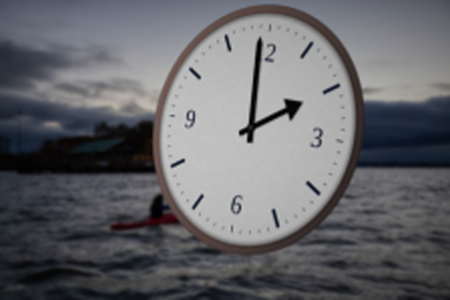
1:59
